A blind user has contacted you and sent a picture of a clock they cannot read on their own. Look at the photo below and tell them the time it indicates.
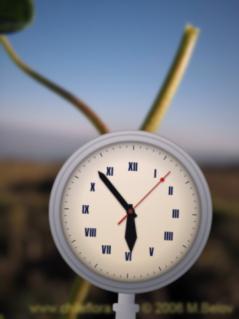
5:53:07
